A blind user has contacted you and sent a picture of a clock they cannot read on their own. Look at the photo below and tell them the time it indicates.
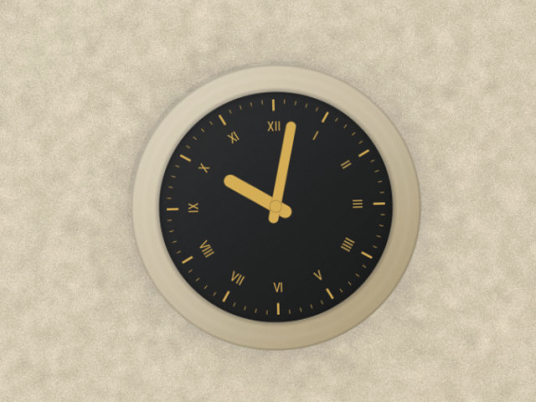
10:02
